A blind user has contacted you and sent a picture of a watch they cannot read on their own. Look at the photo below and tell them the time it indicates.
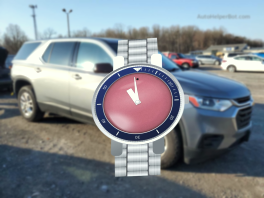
10:59
